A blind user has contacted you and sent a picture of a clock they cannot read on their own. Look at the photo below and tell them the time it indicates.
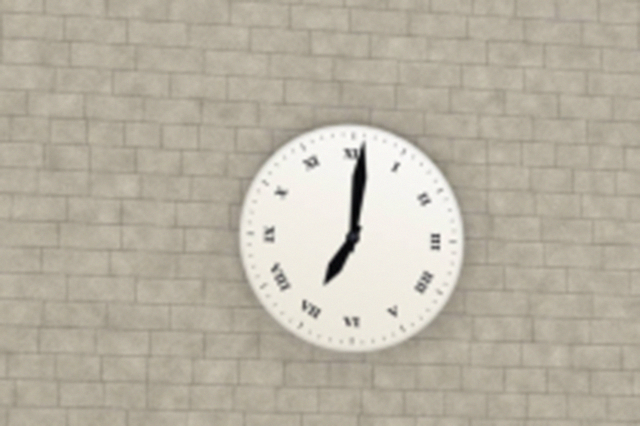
7:01
